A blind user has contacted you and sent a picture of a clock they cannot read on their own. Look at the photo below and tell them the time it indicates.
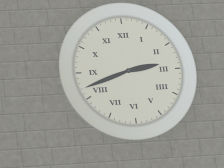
2:42
